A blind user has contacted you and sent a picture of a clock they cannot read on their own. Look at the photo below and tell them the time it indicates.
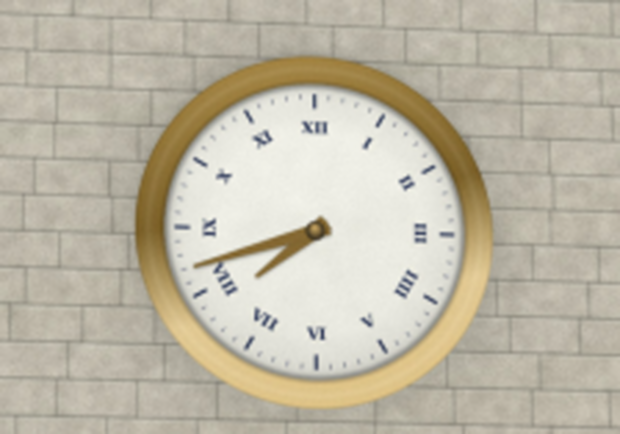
7:42
